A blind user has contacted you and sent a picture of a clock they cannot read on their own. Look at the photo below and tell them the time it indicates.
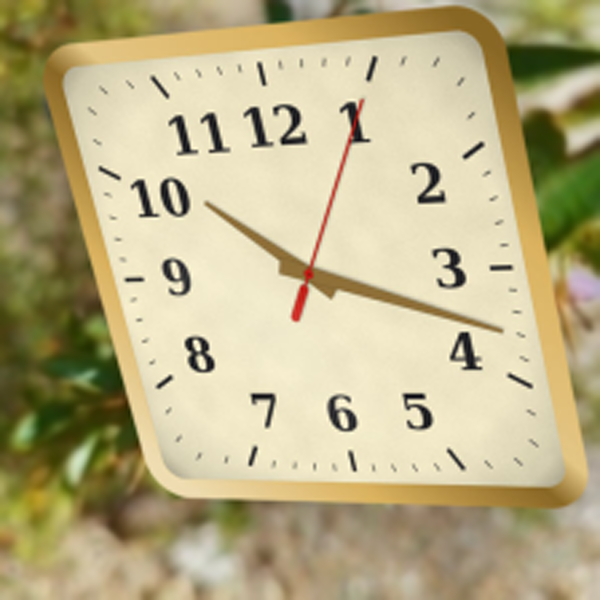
10:18:05
